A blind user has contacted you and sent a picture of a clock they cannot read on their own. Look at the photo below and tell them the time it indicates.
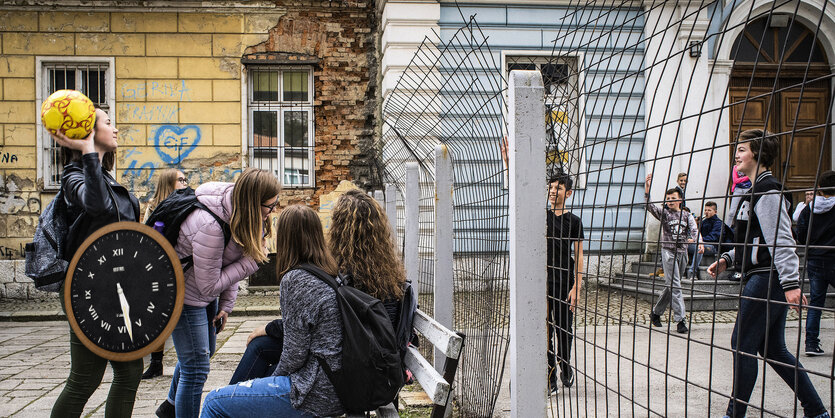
5:28
